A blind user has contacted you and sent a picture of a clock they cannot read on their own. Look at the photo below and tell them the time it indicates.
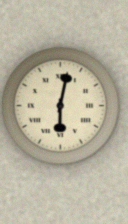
6:02
